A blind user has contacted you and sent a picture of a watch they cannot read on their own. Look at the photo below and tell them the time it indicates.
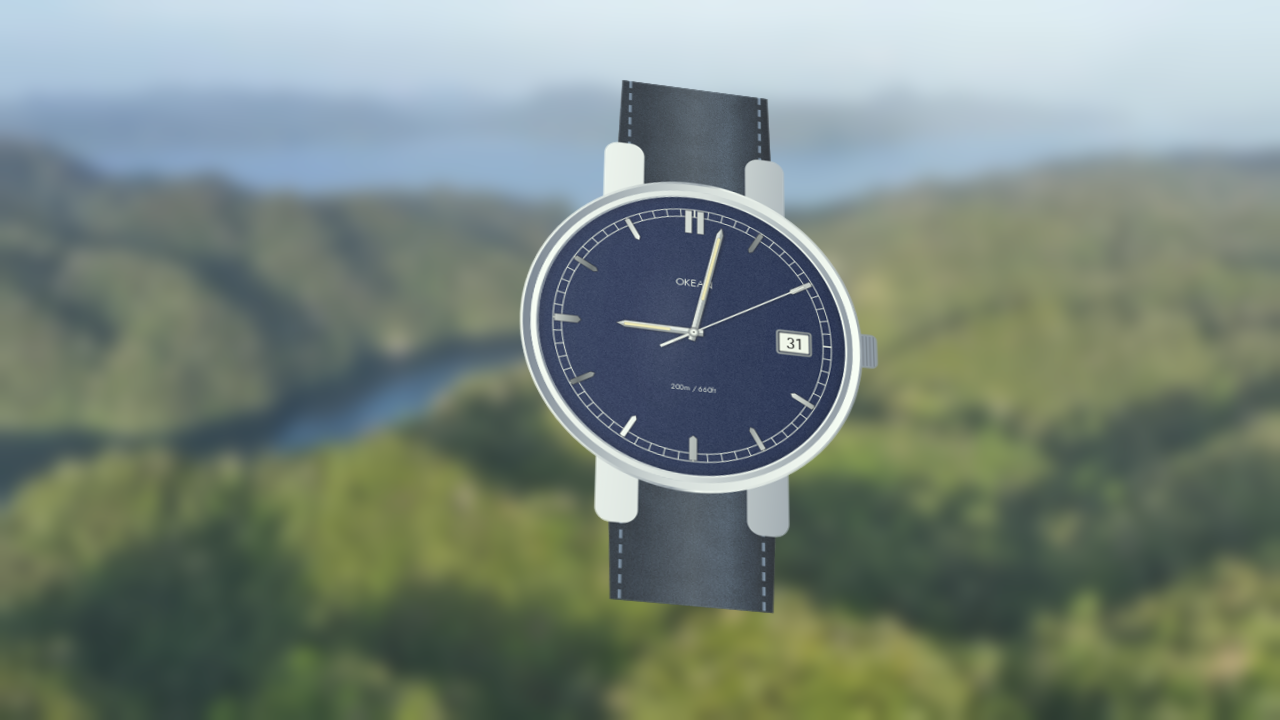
9:02:10
